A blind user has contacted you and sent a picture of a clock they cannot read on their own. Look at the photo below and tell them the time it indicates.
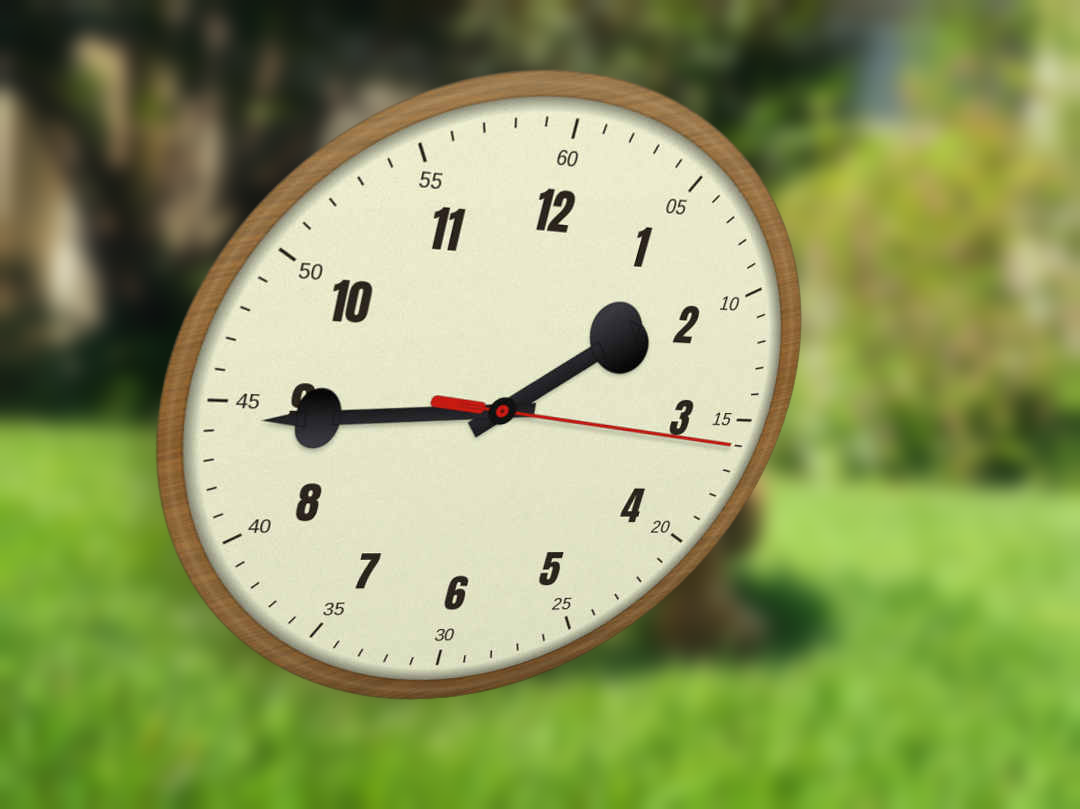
1:44:16
